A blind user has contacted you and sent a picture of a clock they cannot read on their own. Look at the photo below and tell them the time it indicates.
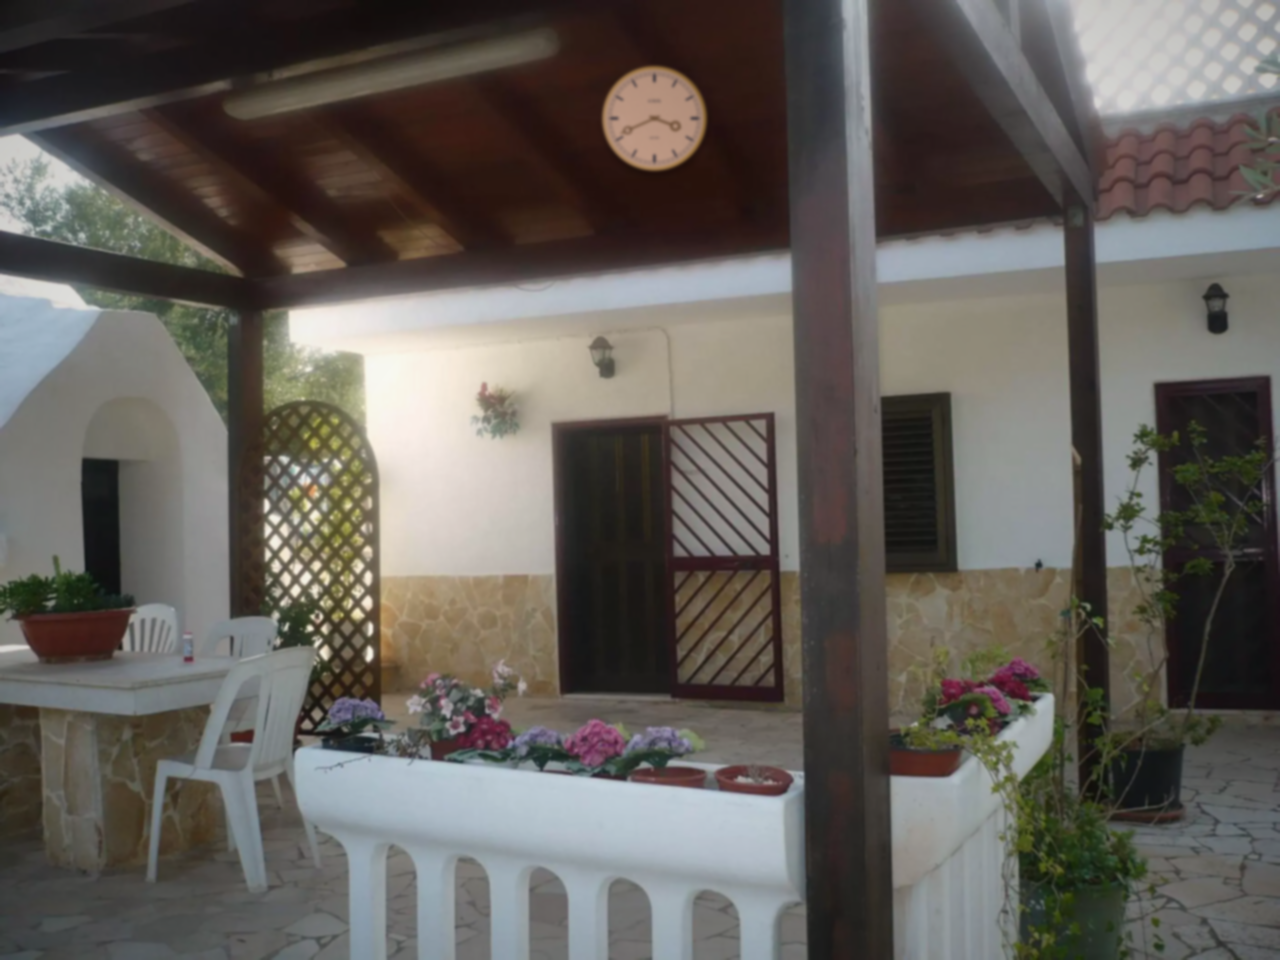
3:41
